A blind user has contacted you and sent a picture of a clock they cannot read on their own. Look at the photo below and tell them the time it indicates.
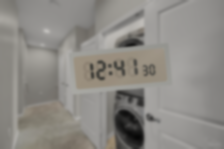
12:41:30
